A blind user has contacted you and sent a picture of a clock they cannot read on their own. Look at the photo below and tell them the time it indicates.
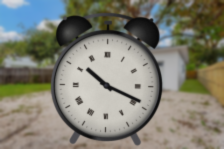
10:19
